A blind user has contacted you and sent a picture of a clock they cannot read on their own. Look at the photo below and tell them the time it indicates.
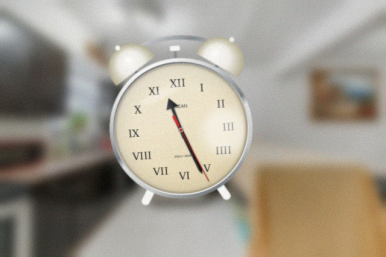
11:26:26
